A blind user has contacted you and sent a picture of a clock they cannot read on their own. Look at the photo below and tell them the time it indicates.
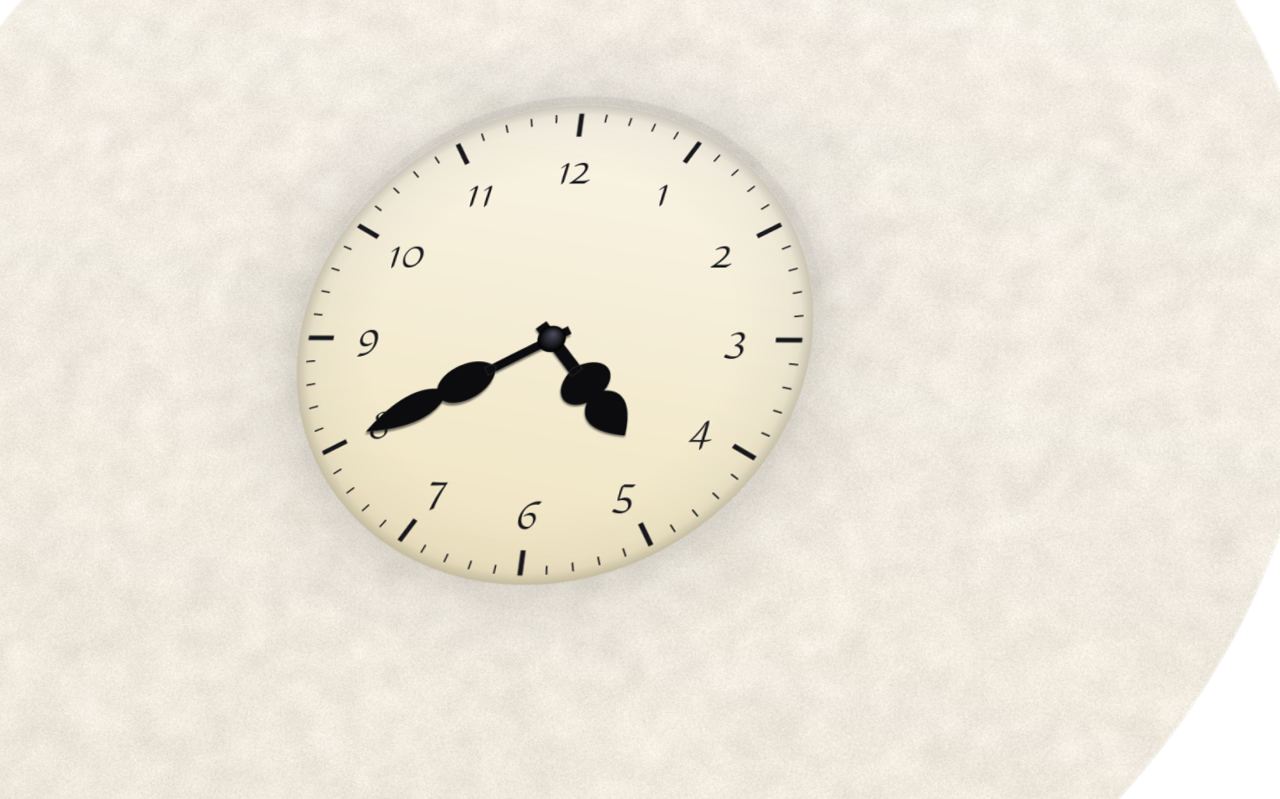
4:40
